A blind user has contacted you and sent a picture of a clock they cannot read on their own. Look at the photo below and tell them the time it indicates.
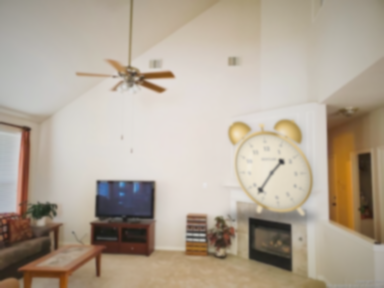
1:37
